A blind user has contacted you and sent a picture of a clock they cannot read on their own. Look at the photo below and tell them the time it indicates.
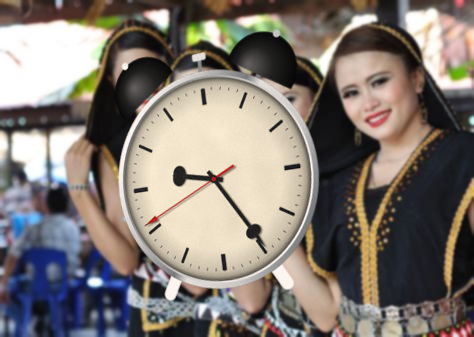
9:24:41
